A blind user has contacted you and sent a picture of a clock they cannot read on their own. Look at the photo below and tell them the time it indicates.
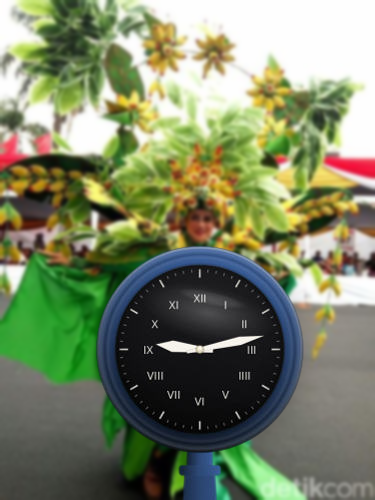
9:13
